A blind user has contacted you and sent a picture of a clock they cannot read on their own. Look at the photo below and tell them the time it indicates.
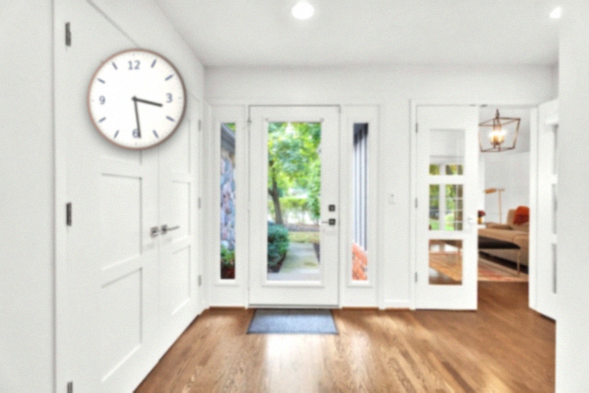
3:29
